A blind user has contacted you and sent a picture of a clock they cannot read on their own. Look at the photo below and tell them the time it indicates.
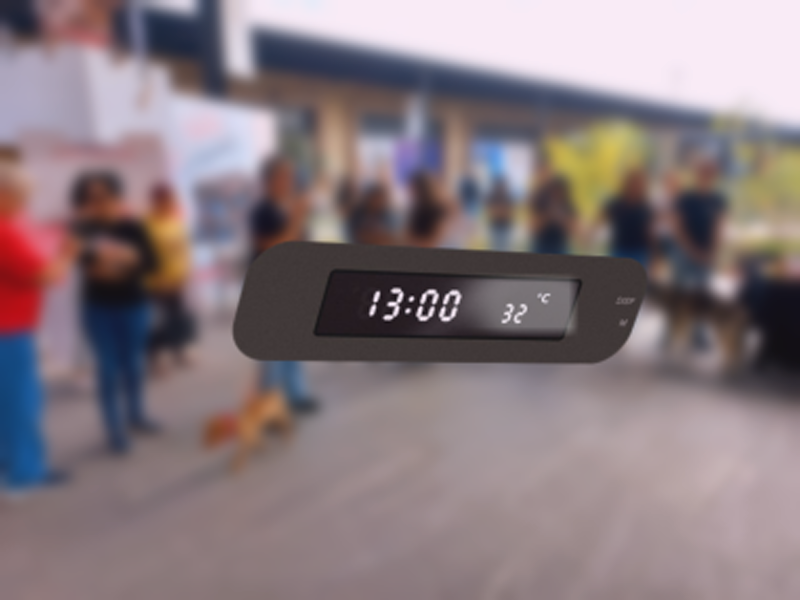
13:00
